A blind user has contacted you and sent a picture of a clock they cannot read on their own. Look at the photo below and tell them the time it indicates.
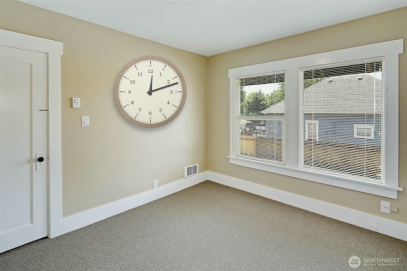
12:12
